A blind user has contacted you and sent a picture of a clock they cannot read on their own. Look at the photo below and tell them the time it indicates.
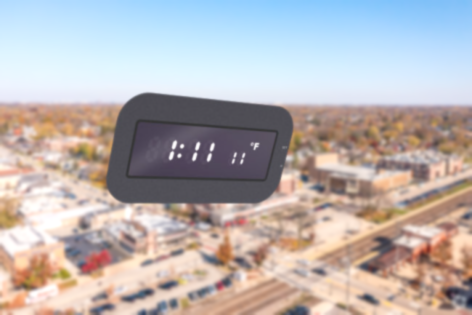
1:11
